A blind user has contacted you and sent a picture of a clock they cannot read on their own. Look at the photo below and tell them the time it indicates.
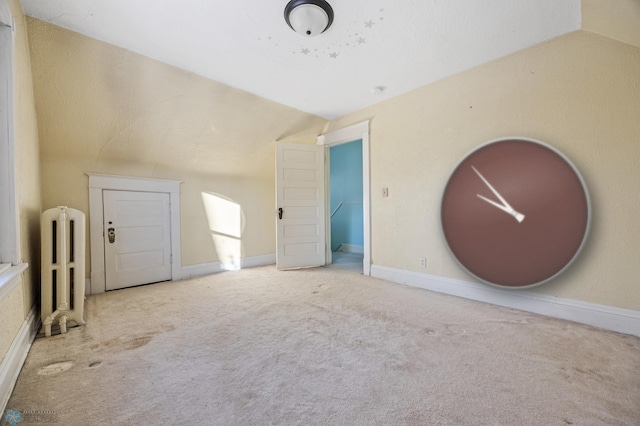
9:53
